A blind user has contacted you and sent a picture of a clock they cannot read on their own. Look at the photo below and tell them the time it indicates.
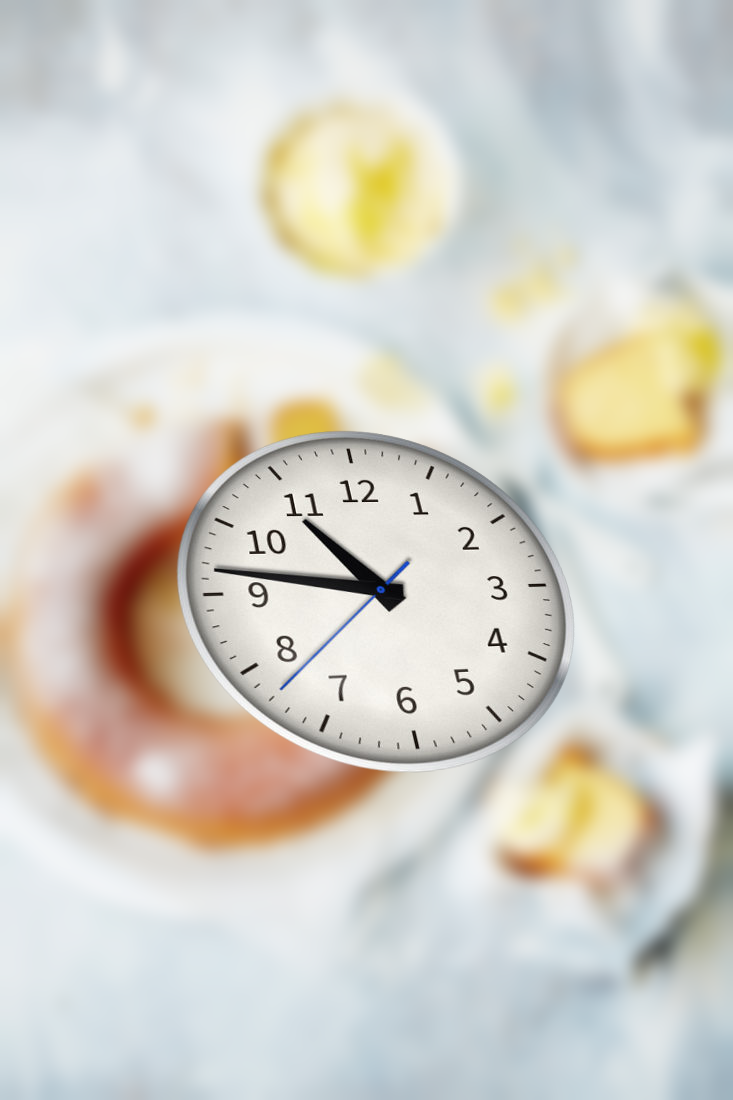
10:46:38
